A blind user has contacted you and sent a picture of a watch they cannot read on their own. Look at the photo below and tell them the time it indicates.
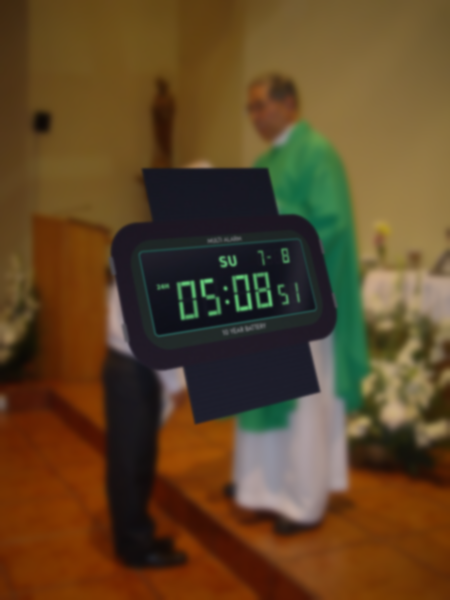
5:08:51
